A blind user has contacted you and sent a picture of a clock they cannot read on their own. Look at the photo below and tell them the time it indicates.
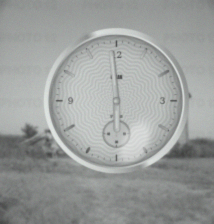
5:59
